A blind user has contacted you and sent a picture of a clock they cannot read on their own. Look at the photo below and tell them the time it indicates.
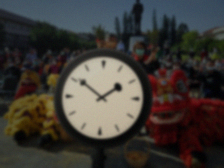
1:51
